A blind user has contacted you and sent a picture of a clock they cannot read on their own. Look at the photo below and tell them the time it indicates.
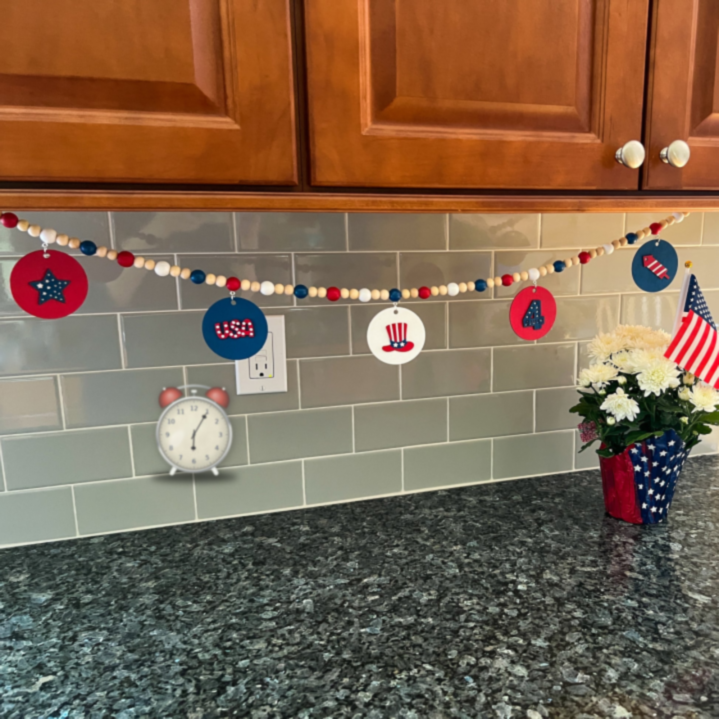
6:05
